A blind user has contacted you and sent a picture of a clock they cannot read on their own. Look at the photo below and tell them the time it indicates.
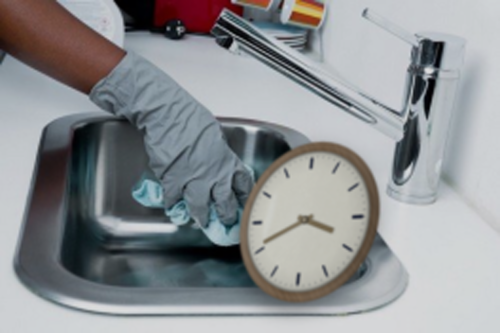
3:41
